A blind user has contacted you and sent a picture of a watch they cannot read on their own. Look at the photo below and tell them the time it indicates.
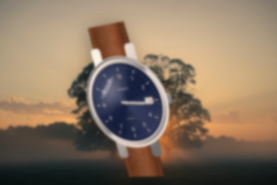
3:16
